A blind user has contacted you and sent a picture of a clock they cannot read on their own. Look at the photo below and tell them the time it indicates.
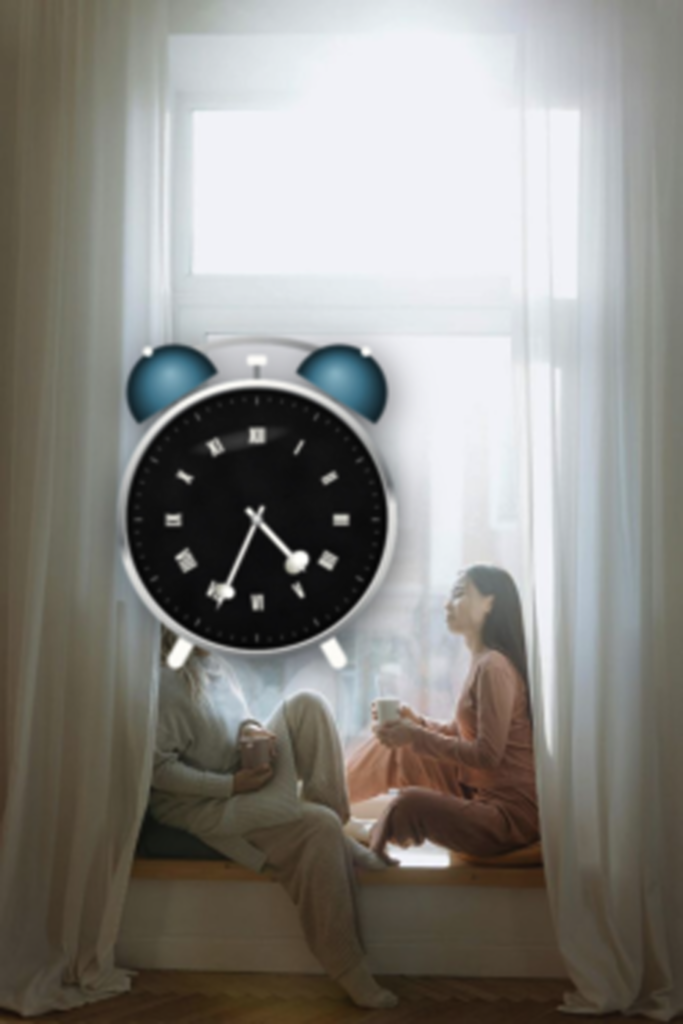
4:34
